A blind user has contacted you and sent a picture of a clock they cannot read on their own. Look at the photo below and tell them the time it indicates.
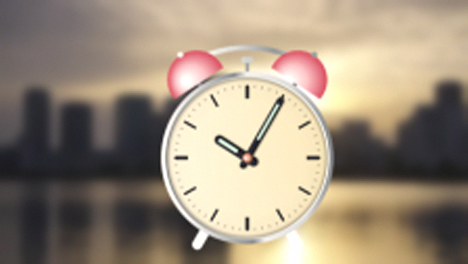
10:05
